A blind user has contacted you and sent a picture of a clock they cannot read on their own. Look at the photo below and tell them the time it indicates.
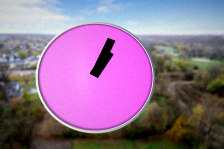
1:04
